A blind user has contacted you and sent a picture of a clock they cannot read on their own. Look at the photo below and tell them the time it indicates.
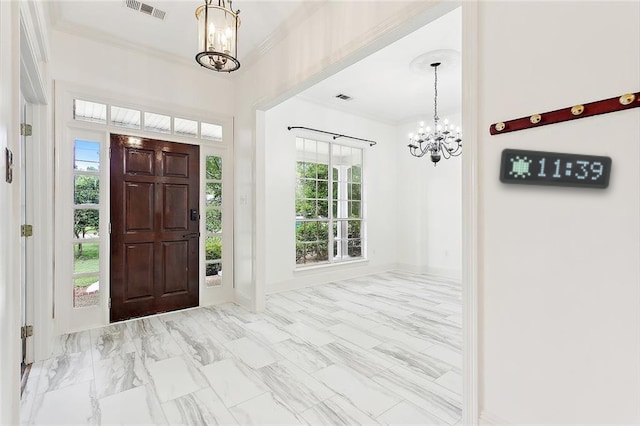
11:39
